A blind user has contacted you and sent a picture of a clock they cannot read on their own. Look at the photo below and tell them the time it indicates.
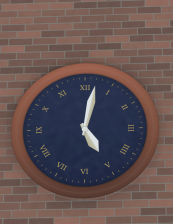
5:02
